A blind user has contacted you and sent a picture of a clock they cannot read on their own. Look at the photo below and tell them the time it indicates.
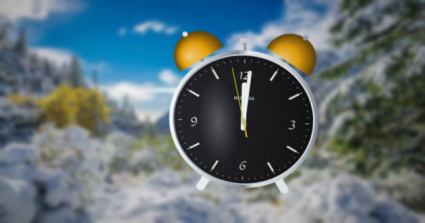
12:00:58
